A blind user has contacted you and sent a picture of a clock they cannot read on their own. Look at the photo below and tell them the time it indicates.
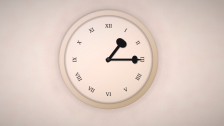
1:15
